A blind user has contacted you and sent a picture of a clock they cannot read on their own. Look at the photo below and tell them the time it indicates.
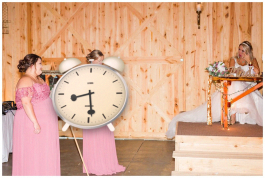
8:29
